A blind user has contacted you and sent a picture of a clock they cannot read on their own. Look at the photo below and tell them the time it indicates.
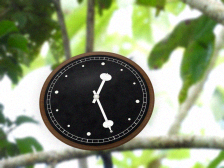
12:25
